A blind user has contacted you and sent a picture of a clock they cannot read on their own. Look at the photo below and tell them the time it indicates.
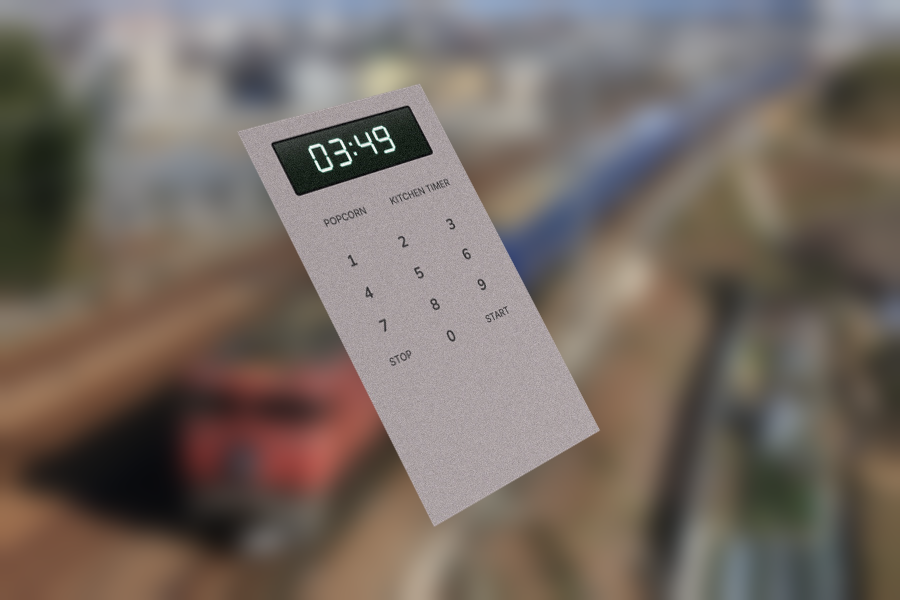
3:49
